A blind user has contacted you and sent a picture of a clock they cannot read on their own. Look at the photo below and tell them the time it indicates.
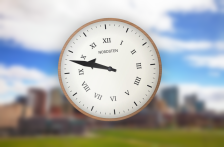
9:48
